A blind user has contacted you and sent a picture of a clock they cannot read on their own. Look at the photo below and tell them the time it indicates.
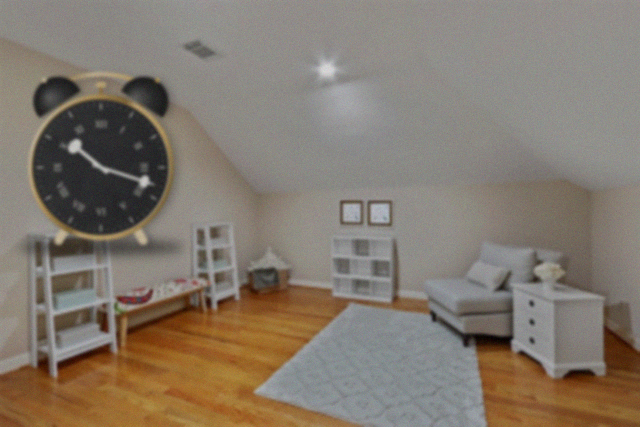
10:18
